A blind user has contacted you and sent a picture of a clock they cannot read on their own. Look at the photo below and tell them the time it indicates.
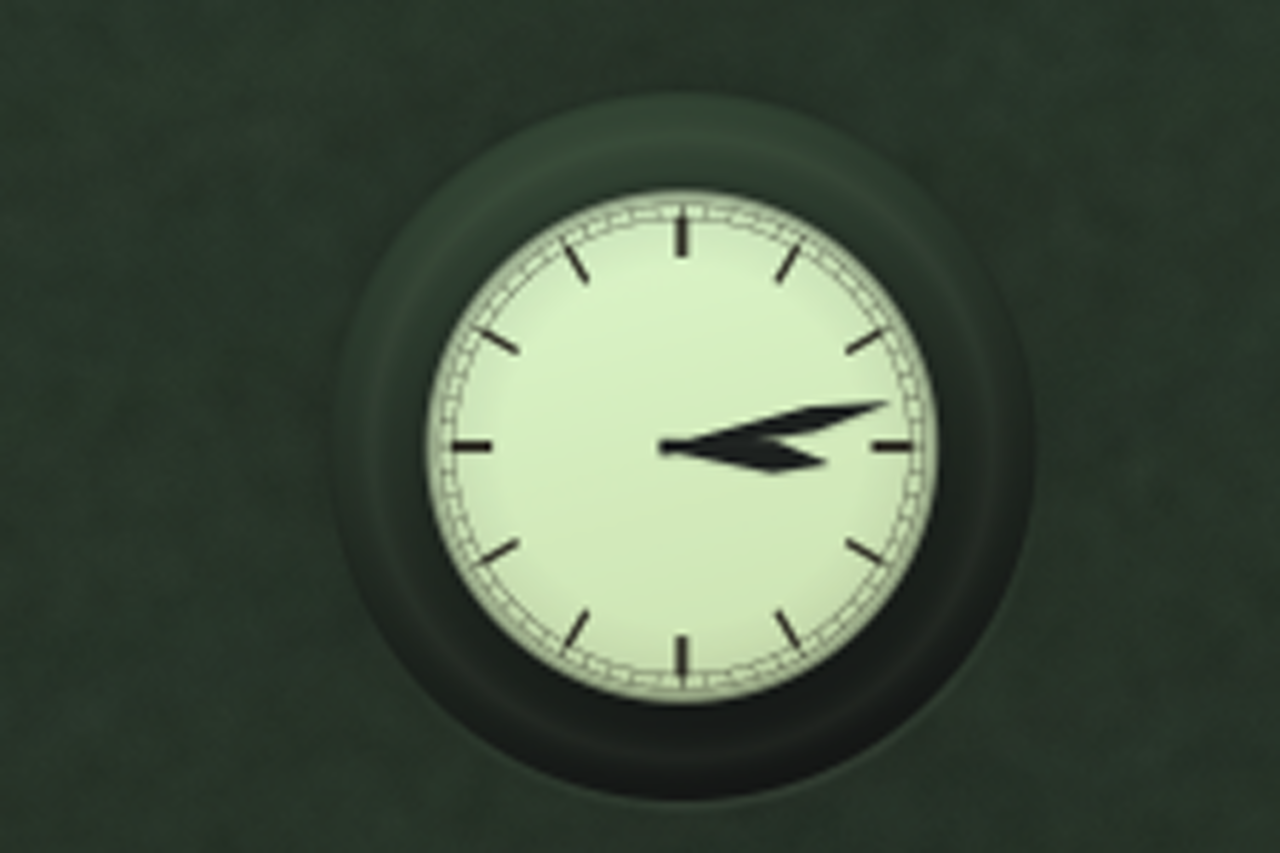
3:13
